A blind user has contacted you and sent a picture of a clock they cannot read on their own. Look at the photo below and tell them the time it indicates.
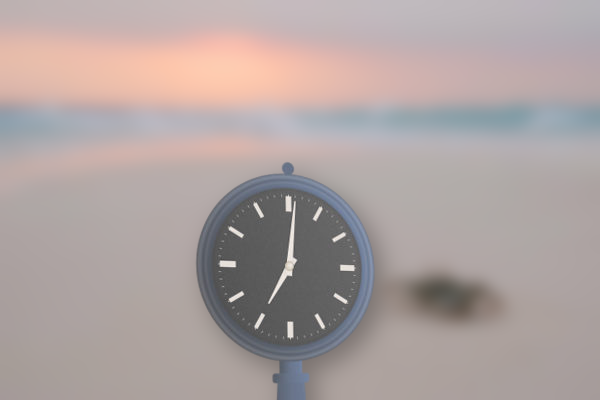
7:01
